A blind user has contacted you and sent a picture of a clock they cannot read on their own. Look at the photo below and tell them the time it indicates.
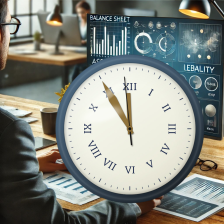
11:54:59
